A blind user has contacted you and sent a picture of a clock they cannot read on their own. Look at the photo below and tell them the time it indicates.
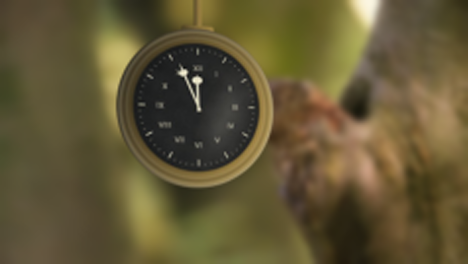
11:56
